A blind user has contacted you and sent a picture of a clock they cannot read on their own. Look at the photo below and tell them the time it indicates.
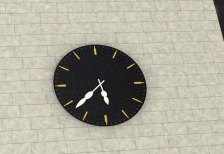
5:38
